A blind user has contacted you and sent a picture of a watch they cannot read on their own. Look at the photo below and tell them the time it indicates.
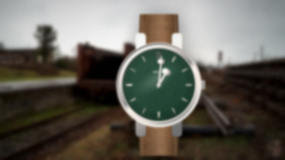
1:01
